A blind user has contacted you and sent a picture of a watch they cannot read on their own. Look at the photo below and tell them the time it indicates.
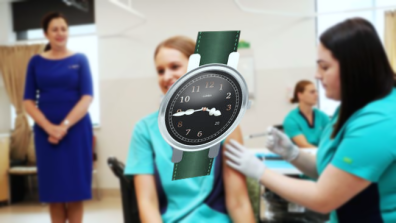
3:44
